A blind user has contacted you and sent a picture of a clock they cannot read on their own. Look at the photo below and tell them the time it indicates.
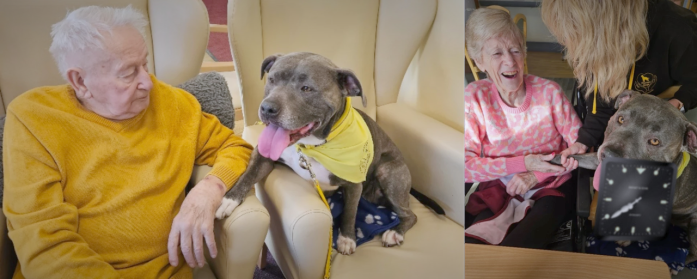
7:39
